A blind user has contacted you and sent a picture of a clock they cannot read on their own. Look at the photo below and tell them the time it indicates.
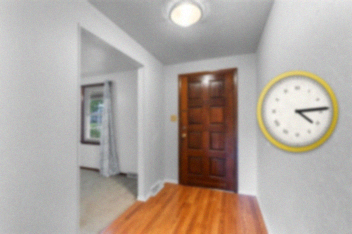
4:14
